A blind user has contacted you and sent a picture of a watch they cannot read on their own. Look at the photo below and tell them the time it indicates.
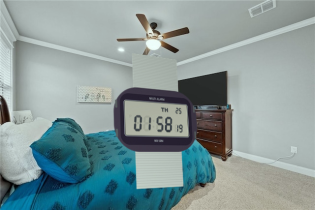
1:58:19
